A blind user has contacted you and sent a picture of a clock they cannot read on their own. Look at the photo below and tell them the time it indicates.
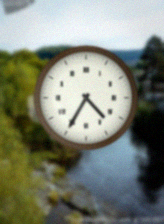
4:35
